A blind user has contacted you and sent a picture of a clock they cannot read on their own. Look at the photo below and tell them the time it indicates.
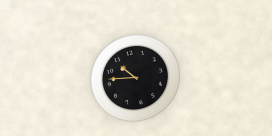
10:47
